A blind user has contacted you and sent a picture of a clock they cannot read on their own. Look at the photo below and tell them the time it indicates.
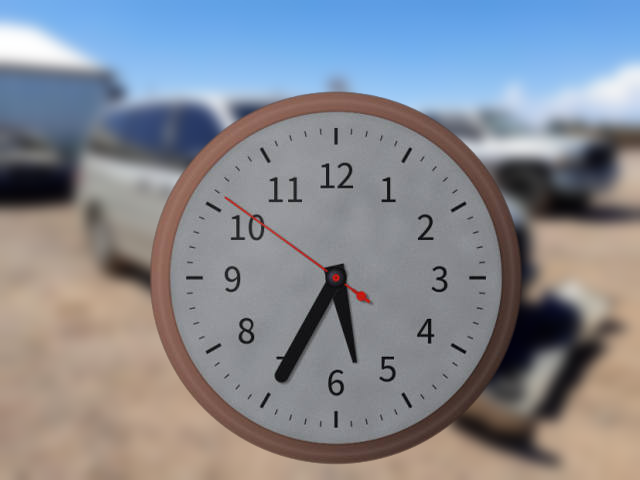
5:34:51
